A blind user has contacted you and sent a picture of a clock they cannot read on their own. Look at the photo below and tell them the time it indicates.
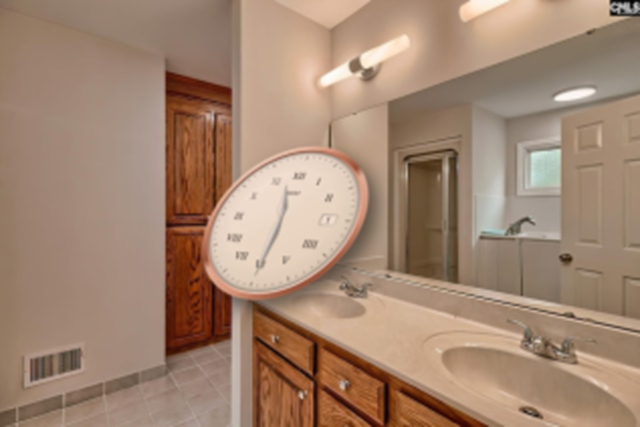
11:30
